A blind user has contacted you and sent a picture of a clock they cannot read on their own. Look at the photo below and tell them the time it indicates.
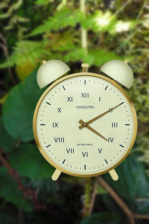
4:10
